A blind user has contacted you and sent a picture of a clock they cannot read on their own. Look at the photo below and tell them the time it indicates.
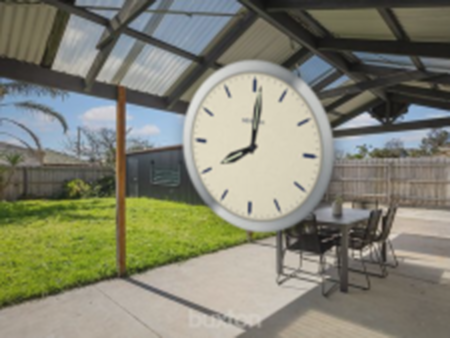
8:01
